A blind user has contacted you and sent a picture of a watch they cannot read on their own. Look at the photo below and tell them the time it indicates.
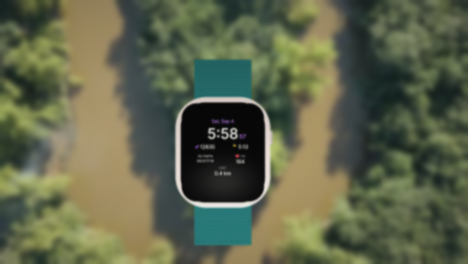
5:58
